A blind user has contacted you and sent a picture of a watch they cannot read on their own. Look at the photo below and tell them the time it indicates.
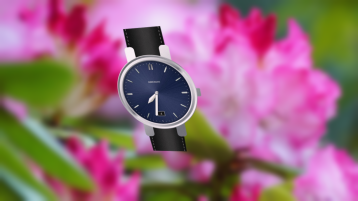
7:32
